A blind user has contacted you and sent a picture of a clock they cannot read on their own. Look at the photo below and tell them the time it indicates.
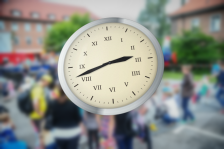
2:42
